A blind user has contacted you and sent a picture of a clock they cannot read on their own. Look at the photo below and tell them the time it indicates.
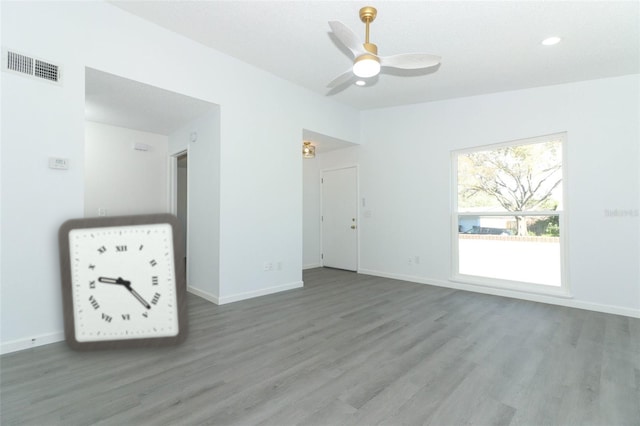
9:23
